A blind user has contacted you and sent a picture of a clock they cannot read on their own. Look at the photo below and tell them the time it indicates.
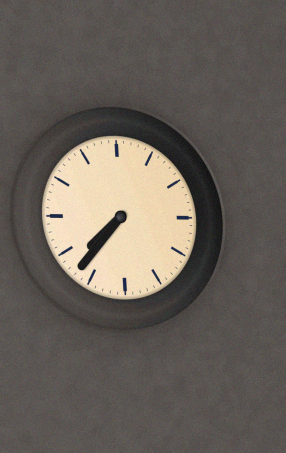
7:37
